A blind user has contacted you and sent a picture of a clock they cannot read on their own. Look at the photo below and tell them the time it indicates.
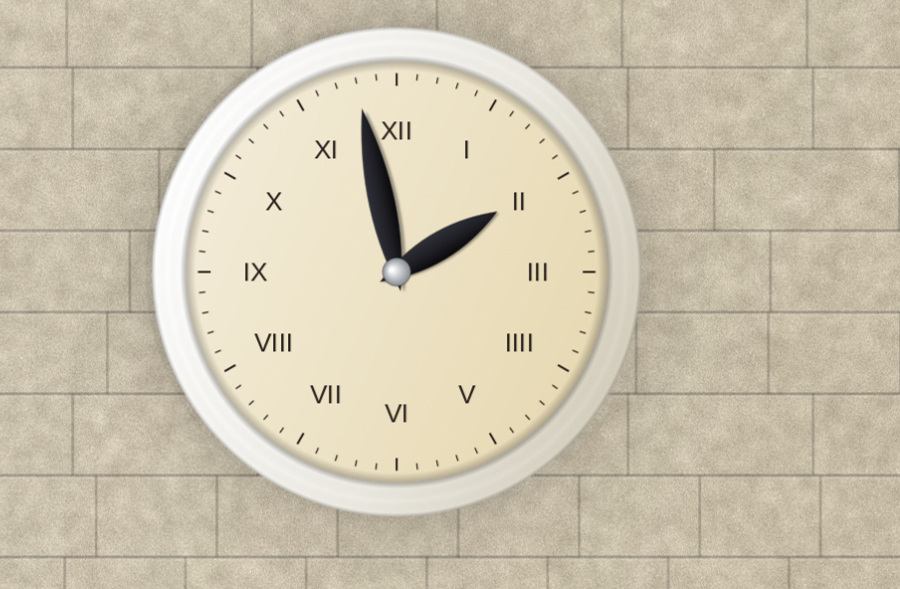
1:58
